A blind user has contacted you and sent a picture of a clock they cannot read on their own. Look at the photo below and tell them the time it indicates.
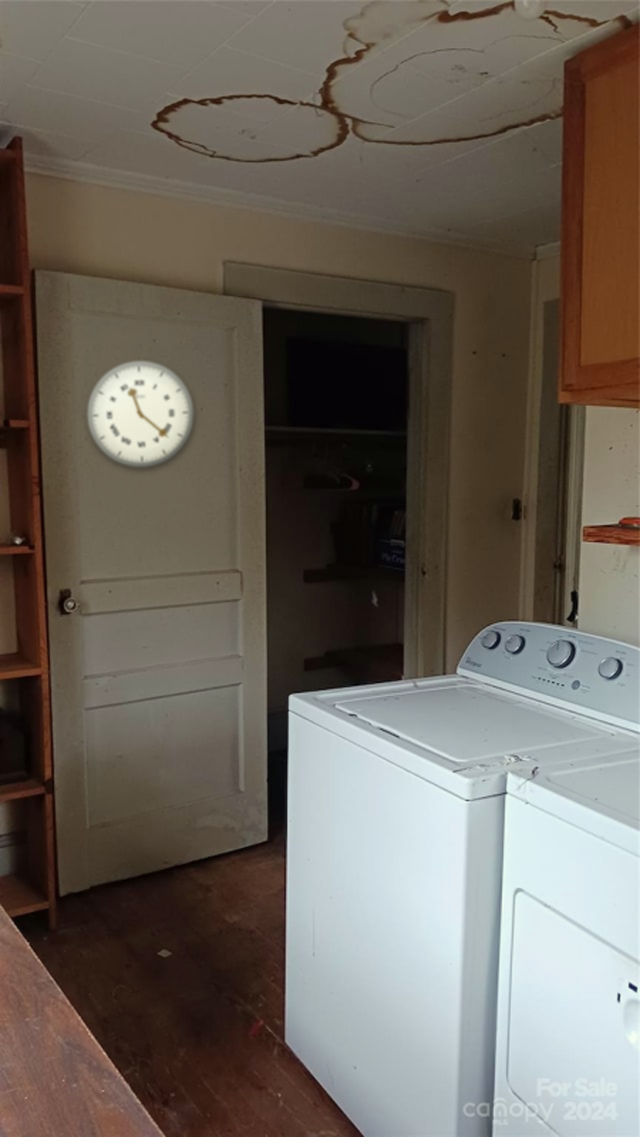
11:22
